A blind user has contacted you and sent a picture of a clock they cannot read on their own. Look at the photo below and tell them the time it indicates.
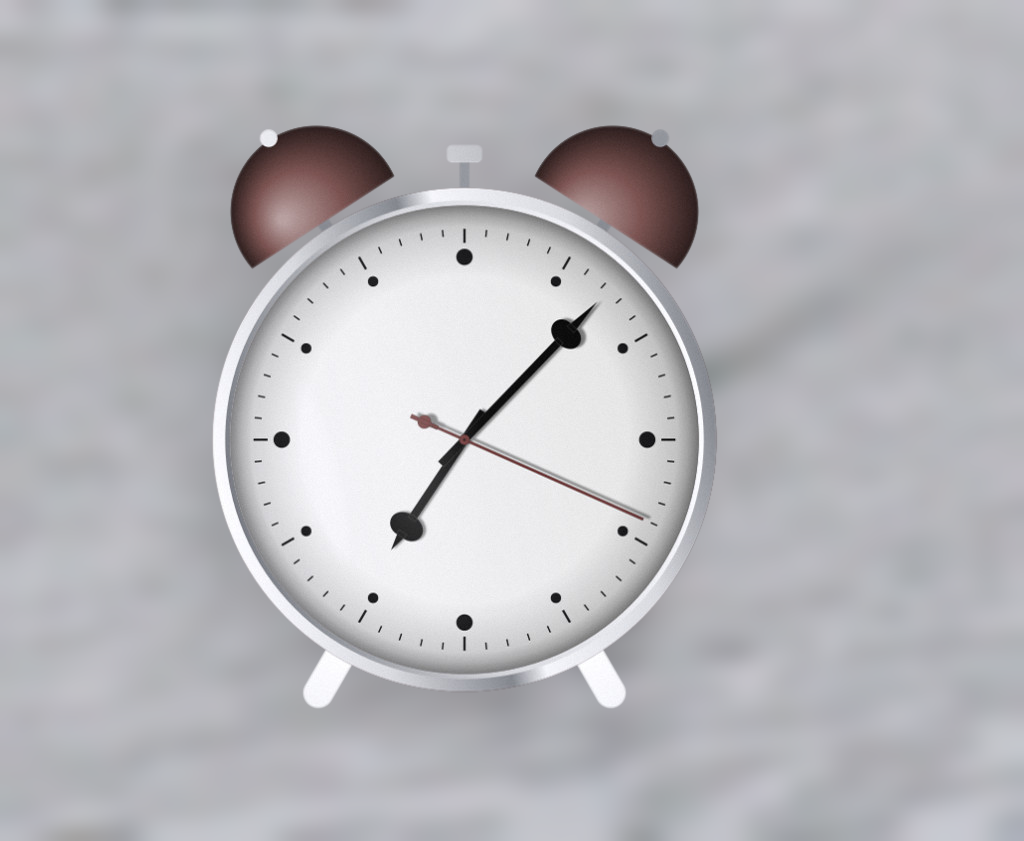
7:07:19
